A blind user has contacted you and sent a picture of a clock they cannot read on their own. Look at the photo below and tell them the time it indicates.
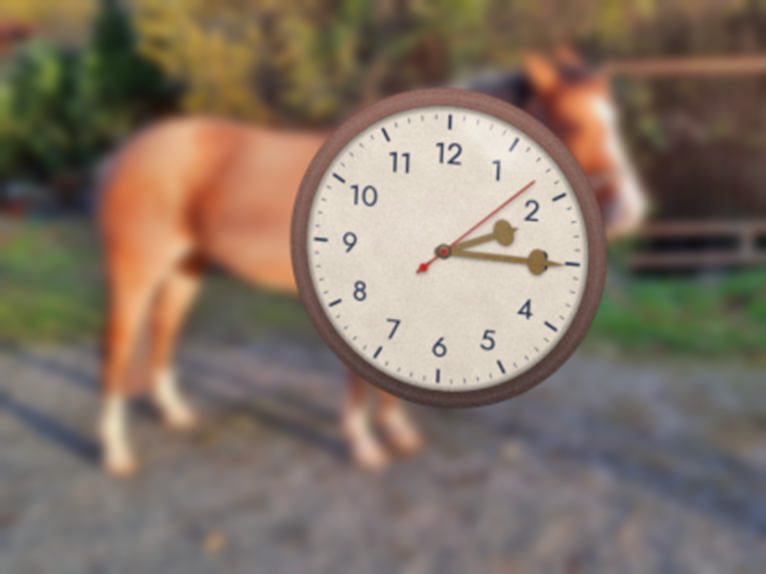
2:15:08
